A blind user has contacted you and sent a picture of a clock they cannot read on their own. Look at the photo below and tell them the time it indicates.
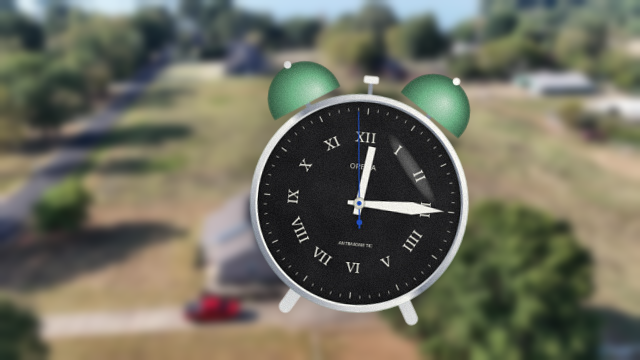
12:14:59
